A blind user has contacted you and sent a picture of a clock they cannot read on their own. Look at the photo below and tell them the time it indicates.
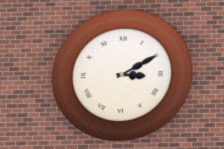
3:10
